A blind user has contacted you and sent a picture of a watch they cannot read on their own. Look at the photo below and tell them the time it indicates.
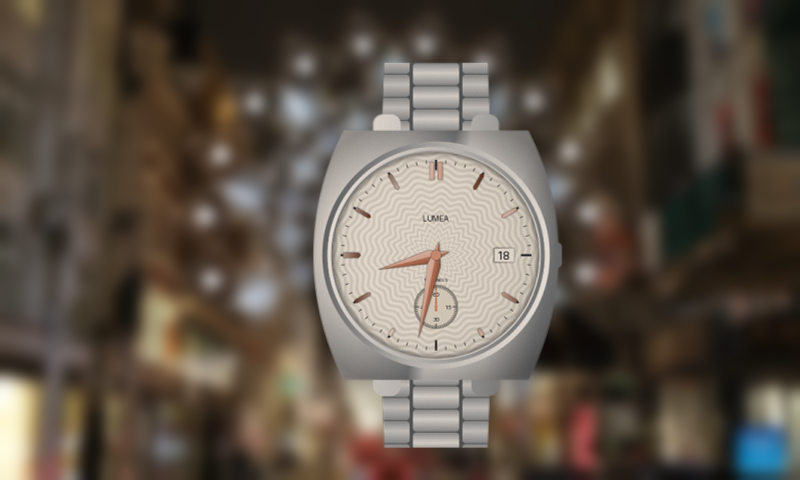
8:32
